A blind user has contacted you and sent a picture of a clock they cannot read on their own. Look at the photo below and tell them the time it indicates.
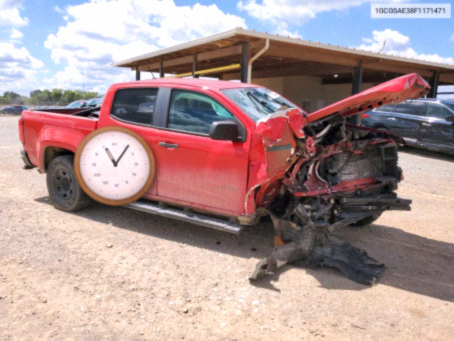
11:06
